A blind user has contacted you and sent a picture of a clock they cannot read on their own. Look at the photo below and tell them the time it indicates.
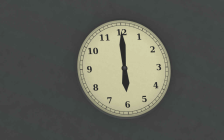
6:00
